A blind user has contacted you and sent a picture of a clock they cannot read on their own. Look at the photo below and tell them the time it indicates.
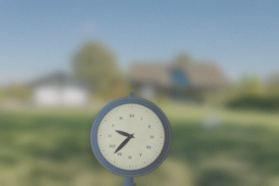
9:37
